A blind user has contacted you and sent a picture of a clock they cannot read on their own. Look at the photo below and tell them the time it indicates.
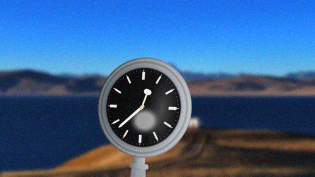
12:38
